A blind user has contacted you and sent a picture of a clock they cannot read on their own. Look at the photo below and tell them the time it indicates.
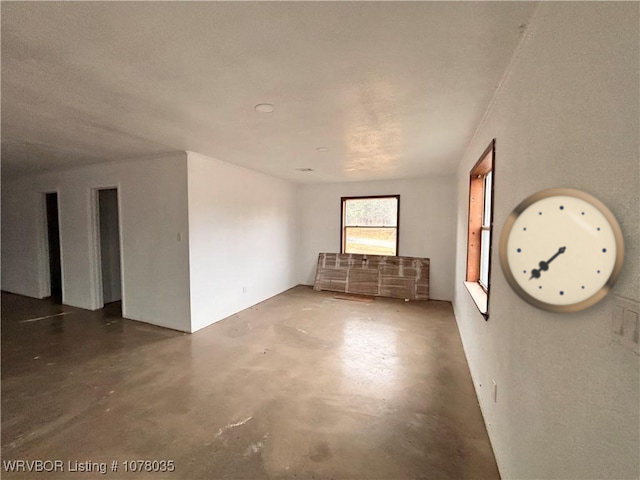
7:38
